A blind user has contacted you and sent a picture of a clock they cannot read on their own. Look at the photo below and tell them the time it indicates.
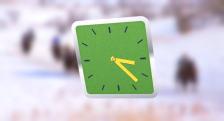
3:23
